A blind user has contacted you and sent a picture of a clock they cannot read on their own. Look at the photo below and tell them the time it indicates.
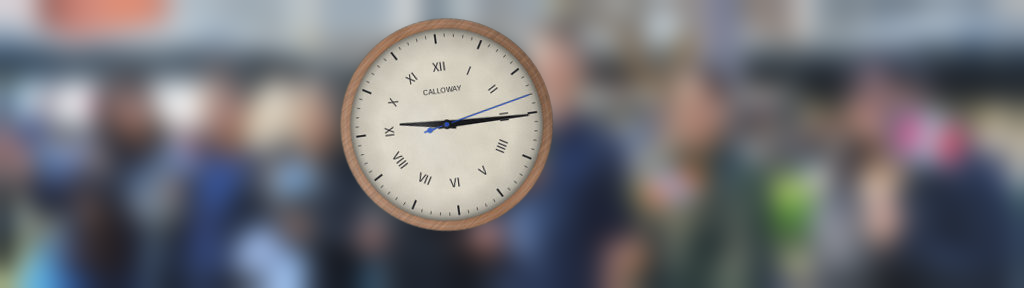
9:15:13
